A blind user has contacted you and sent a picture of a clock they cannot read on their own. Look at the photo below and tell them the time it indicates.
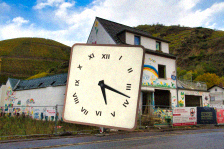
5:18
